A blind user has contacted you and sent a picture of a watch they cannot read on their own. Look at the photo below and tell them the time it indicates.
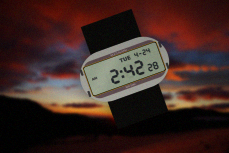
2:42:28
